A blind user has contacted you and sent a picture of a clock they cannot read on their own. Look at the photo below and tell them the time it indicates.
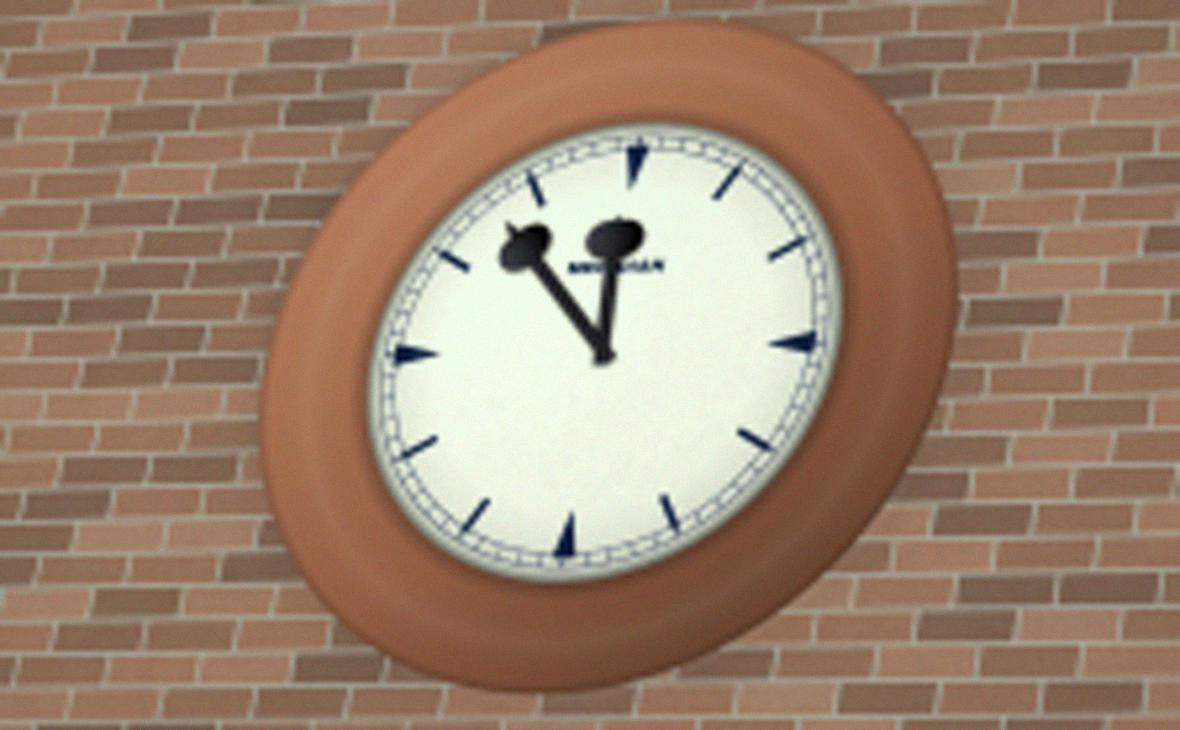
11:53
